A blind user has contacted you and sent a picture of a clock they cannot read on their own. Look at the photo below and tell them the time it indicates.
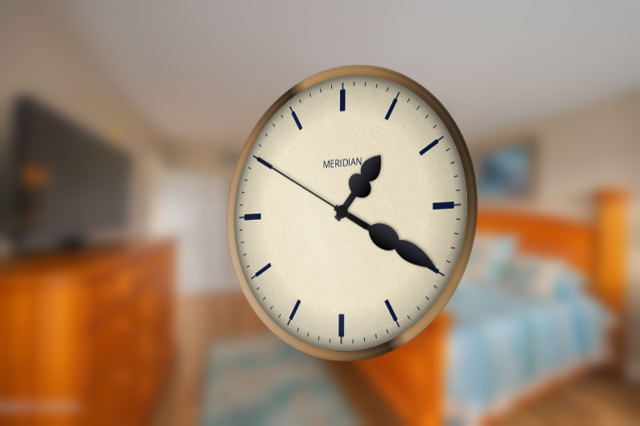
1:19:50
